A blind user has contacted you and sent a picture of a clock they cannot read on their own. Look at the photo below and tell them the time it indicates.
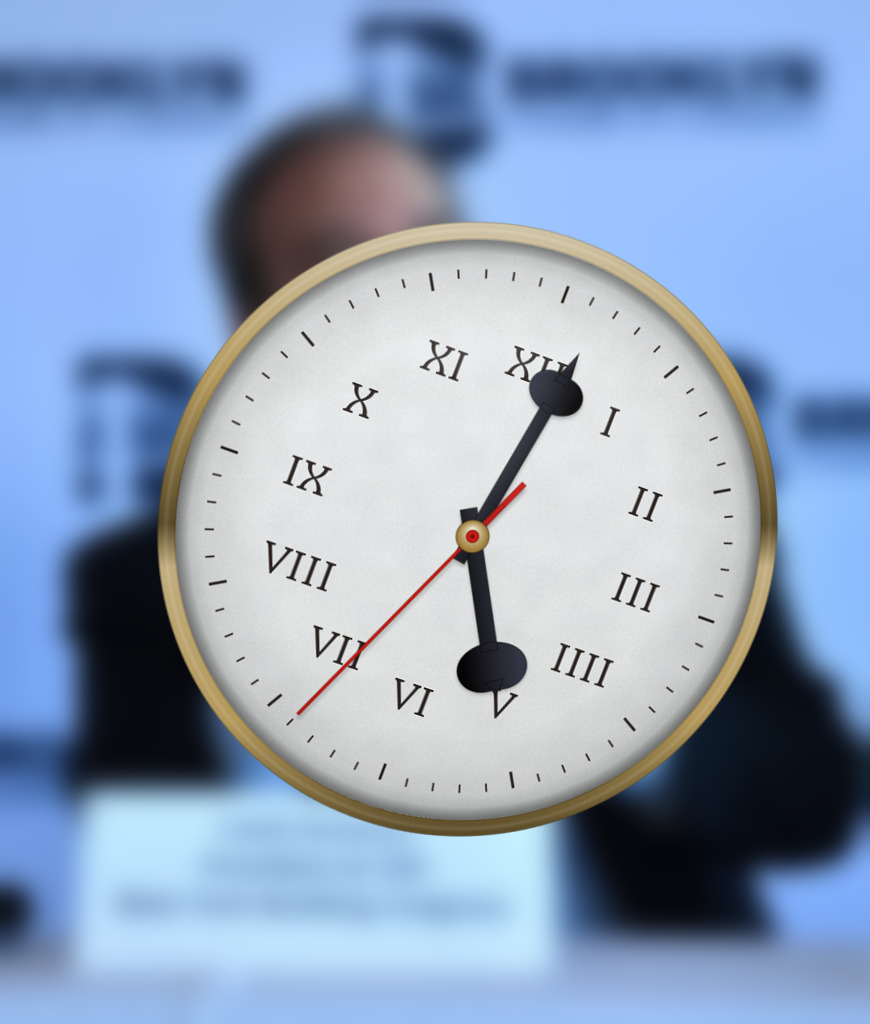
5:01:34
